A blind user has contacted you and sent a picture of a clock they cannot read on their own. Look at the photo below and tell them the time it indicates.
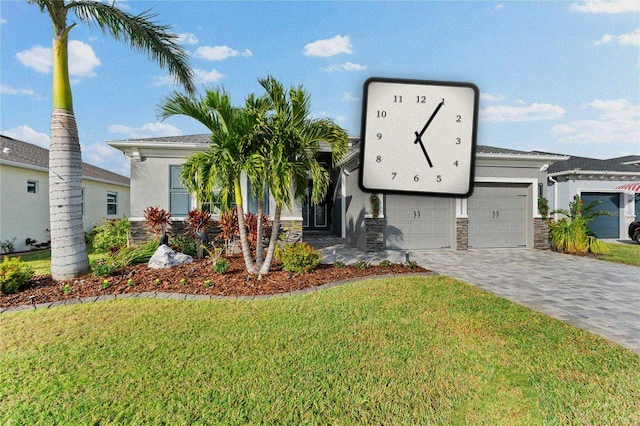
5:05
